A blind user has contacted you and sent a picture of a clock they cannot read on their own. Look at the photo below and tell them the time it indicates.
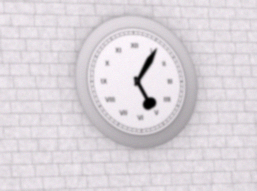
5:06
